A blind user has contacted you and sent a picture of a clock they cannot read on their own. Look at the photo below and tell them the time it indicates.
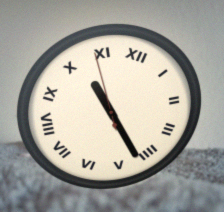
10:21:54
